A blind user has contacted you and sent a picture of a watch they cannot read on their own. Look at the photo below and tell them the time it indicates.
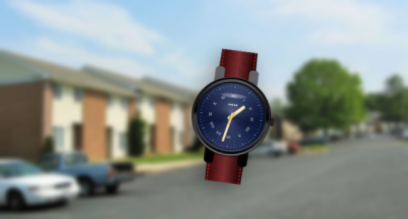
1:32
